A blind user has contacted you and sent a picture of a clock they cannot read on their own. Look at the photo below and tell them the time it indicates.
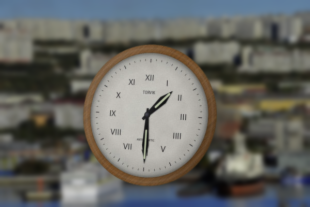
1:30
